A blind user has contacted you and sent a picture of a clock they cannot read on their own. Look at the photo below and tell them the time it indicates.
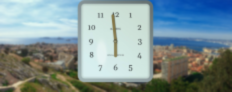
5:59
